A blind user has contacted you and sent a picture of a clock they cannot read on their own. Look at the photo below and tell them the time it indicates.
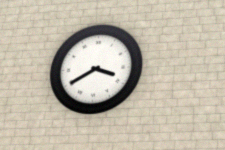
3:40
